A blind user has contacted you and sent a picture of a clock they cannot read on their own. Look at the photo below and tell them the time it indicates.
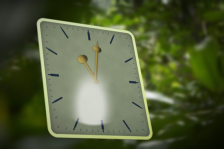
11:02
